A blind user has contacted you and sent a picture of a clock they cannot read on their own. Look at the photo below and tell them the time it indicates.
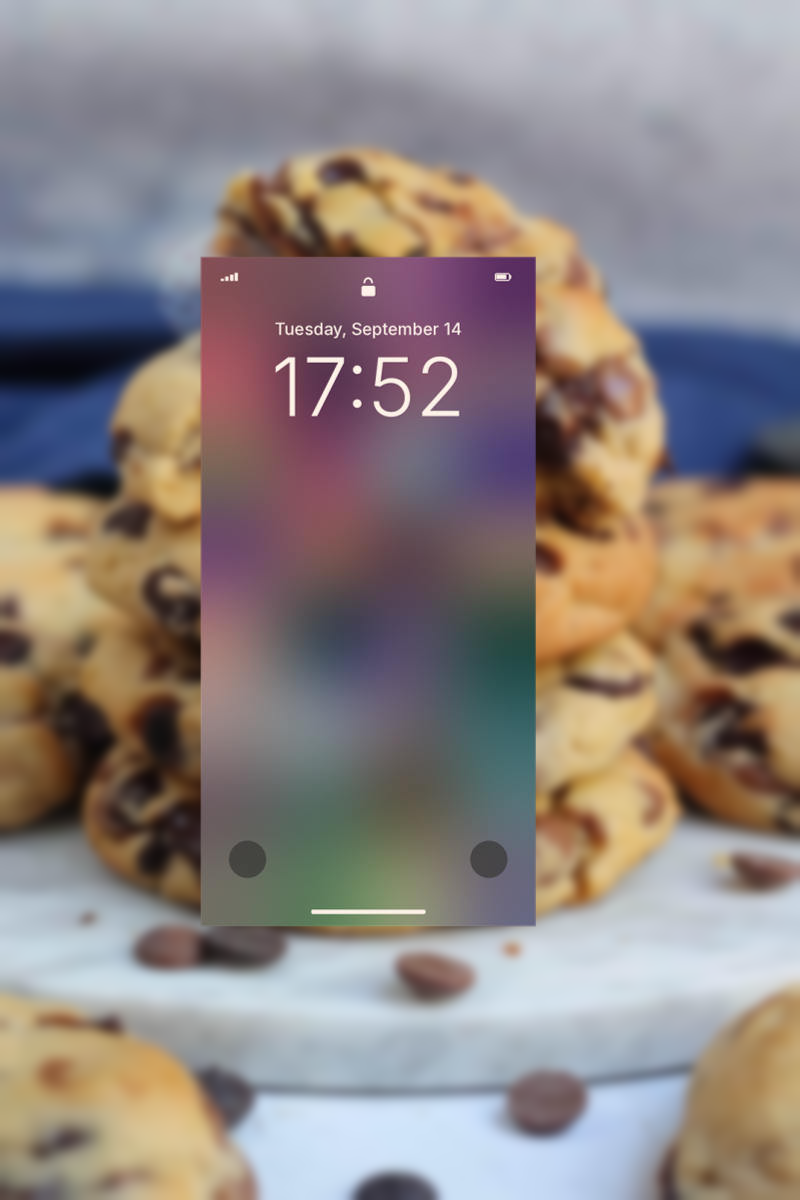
17:52
